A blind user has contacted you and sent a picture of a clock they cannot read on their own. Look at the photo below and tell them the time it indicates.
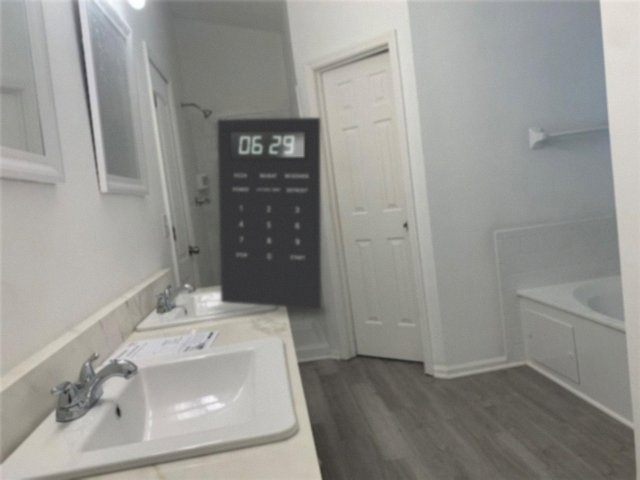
6:29
